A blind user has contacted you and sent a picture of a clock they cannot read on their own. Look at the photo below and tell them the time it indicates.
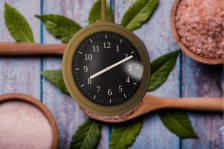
8:11
